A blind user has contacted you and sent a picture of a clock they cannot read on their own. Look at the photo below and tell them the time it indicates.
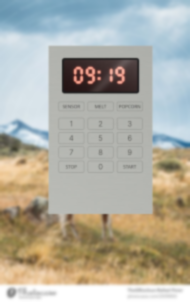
9:19
